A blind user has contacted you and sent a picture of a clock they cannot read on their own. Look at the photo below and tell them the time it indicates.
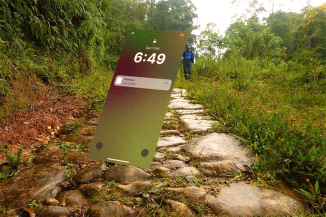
6:49
